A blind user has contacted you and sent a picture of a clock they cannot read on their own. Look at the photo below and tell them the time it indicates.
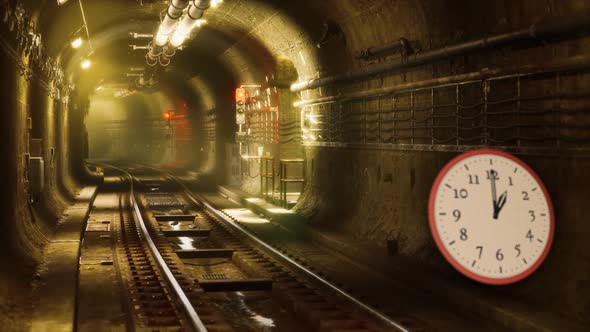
1:00
